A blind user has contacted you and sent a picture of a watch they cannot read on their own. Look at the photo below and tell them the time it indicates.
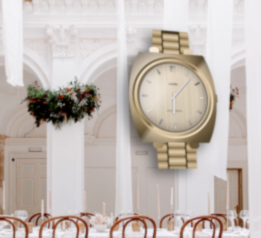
6:07
